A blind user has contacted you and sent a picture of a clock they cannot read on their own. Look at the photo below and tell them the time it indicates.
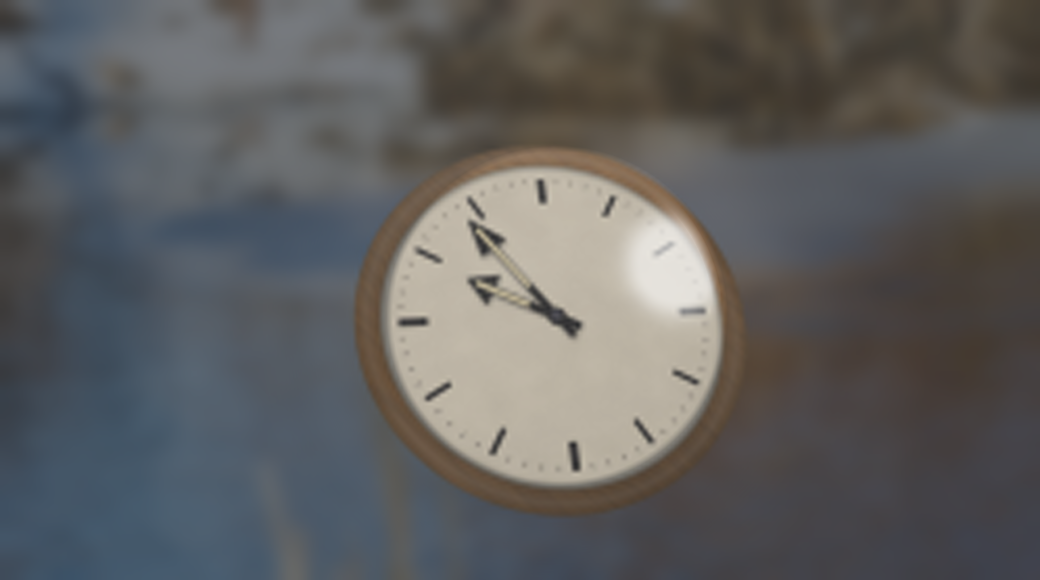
9:54
